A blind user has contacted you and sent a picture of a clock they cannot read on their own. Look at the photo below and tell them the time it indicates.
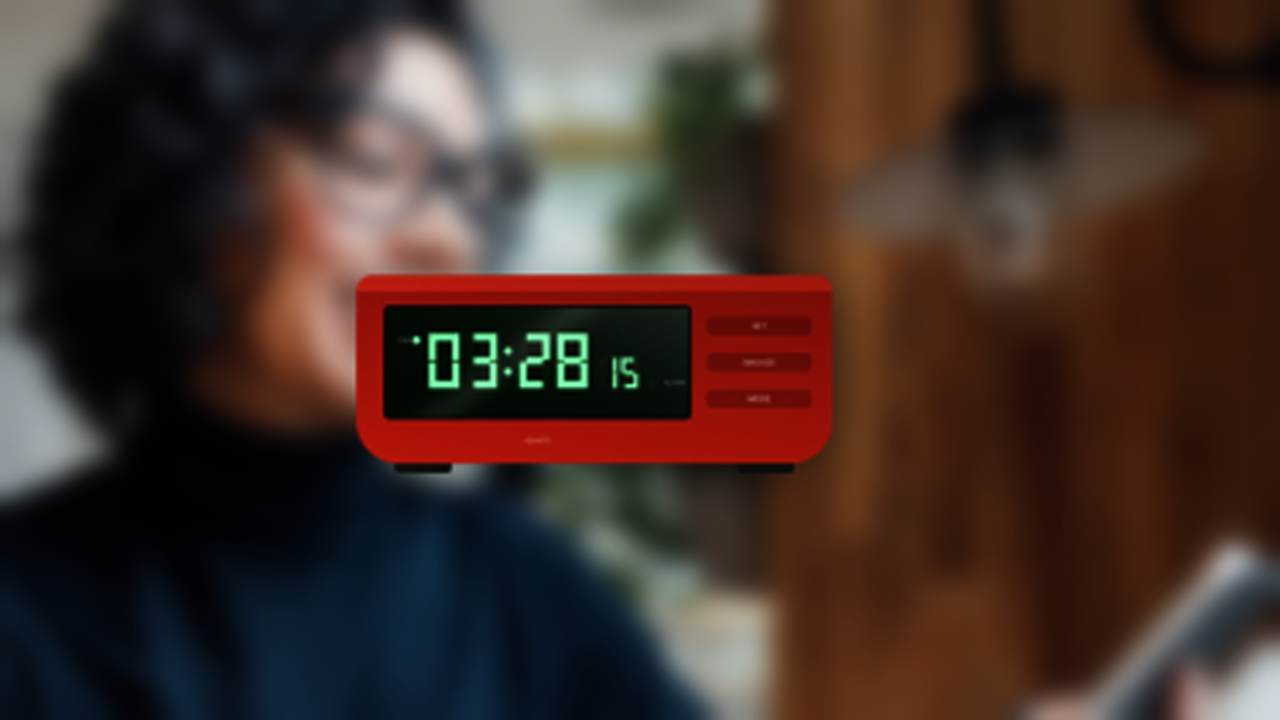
3:28:15
